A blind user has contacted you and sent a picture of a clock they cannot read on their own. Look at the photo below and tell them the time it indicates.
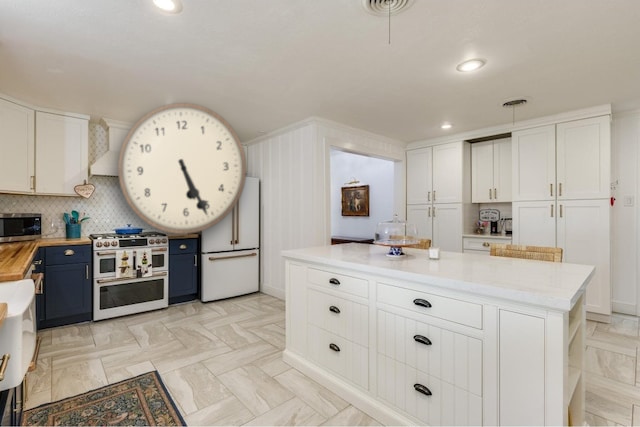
5:26
